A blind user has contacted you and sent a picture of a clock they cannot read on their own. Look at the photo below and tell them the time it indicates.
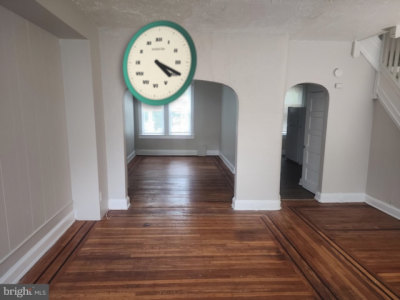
4:19
